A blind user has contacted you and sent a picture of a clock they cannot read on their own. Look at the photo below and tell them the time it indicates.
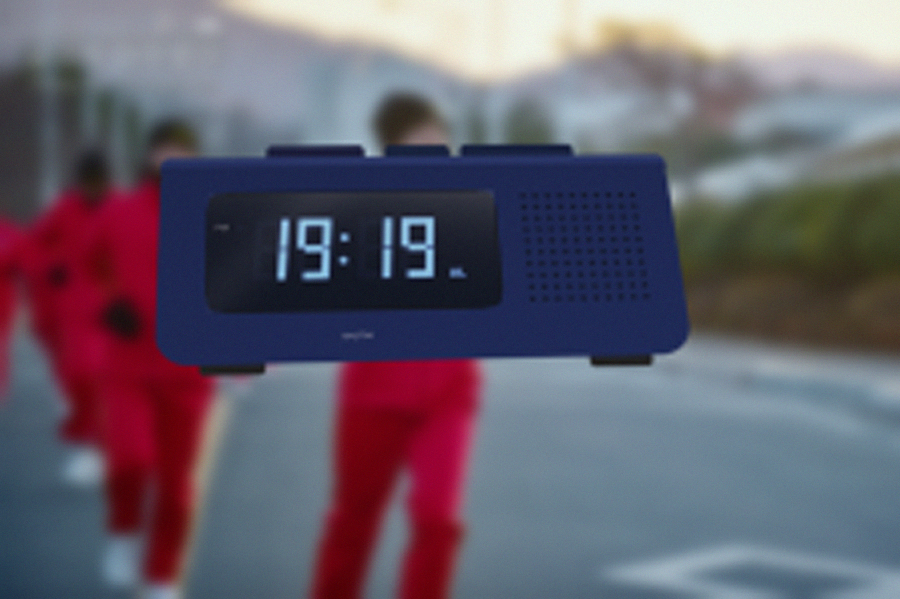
19:19
